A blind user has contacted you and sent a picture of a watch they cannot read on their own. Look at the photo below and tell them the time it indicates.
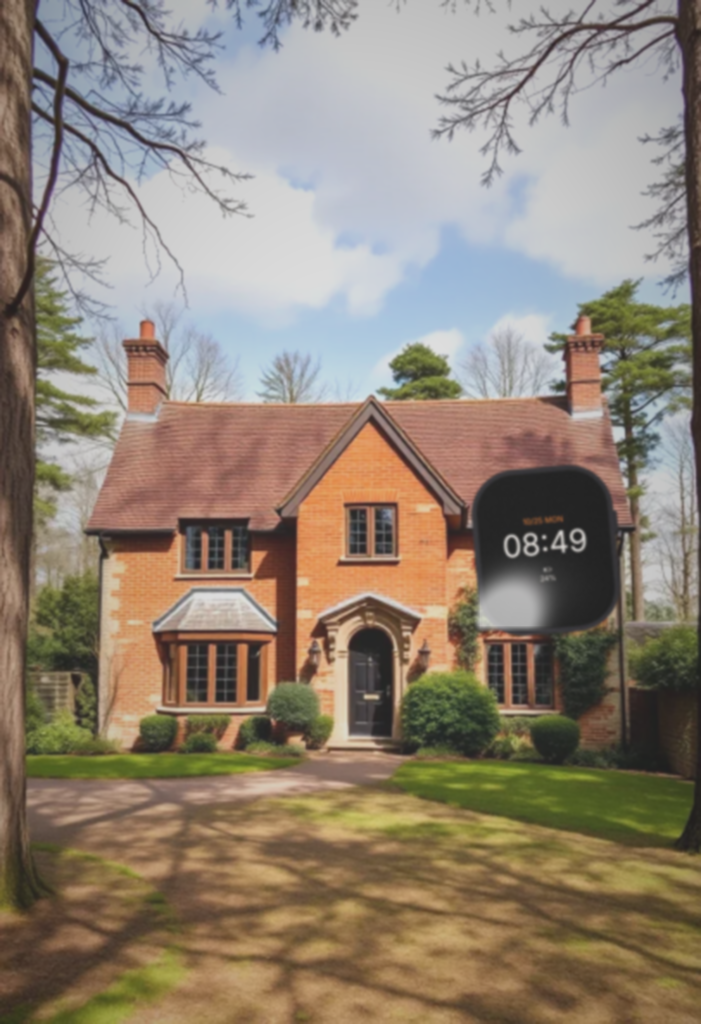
8:49
